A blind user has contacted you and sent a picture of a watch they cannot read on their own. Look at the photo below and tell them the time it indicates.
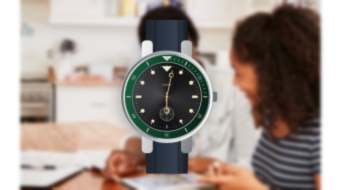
6:02
